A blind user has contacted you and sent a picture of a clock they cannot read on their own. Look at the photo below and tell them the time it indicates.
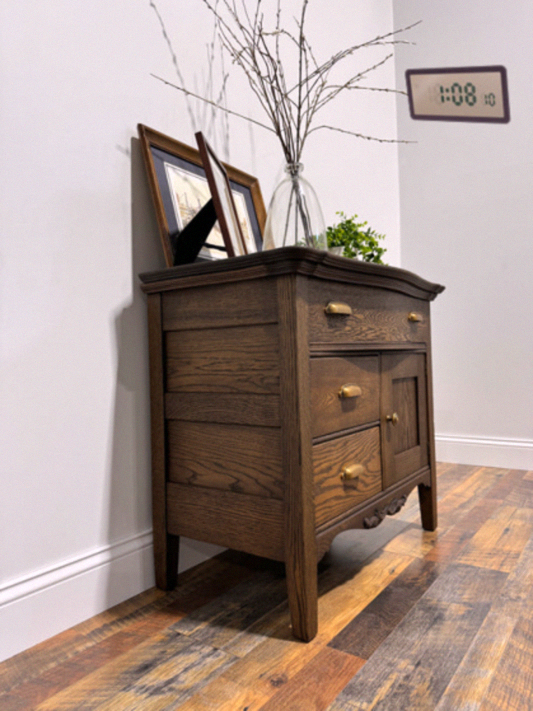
1:08:10
